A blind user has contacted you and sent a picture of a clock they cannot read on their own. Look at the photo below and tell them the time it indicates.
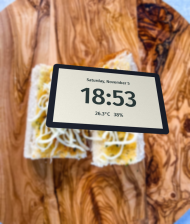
18:53
